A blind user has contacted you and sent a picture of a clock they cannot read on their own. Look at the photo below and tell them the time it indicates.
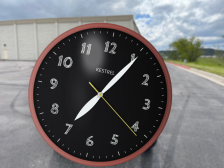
7:05:21
